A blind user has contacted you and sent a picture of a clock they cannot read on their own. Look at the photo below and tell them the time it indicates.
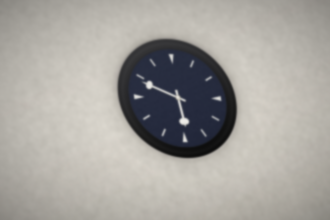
5:49
